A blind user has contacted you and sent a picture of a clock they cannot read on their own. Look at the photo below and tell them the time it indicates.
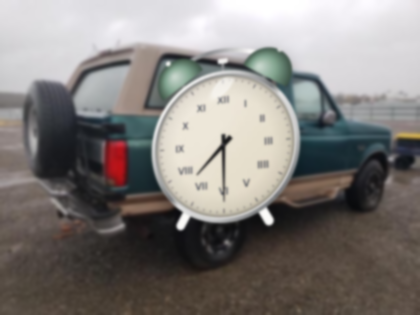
7:30
